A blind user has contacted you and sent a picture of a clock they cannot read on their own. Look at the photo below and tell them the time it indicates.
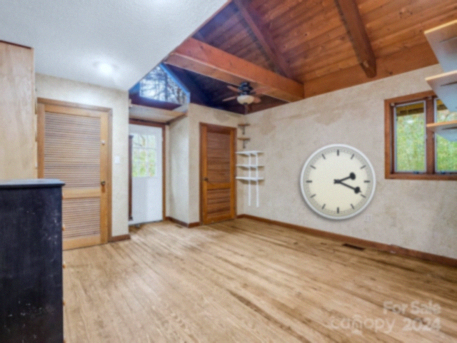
2:19
